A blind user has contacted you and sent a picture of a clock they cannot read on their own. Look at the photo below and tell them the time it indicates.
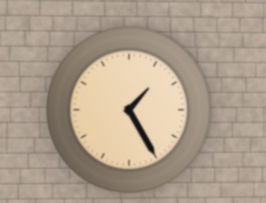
1:25
